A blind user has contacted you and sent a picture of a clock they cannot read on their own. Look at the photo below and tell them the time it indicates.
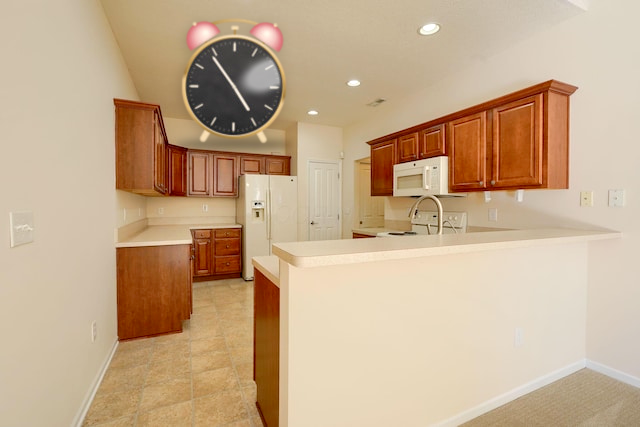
4:54
